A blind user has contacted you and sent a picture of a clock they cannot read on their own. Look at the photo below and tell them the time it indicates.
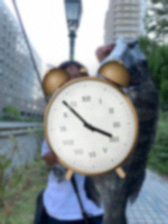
3:53
